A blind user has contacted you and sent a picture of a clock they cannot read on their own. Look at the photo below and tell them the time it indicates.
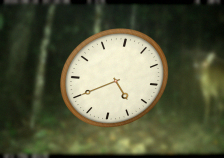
4:40
